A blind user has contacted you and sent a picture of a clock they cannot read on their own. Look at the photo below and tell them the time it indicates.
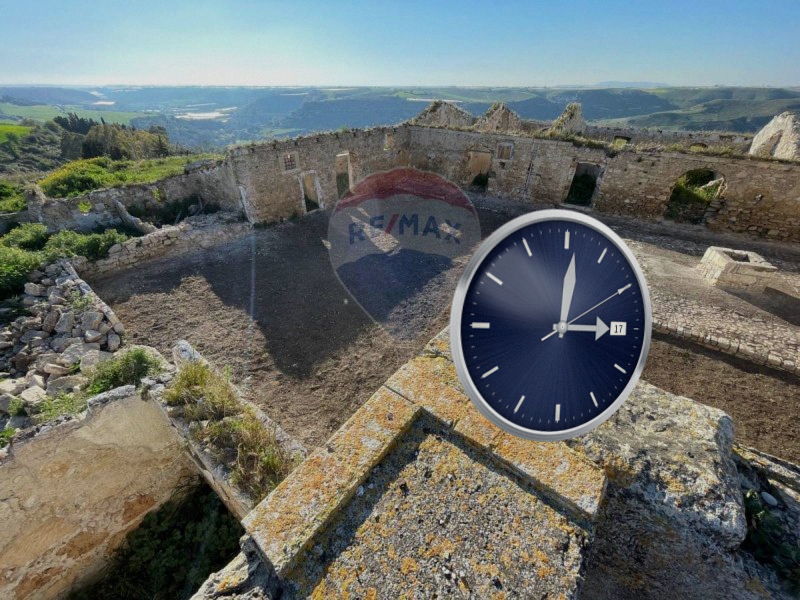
3:01:10
